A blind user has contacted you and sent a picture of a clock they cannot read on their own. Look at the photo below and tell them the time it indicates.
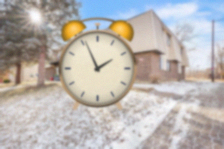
1:56
